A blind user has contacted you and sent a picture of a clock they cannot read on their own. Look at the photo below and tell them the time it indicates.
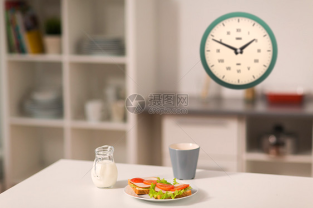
1:49
